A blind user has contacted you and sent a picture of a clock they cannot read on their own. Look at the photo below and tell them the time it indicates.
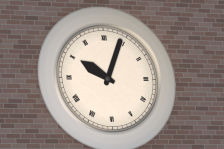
10:04
